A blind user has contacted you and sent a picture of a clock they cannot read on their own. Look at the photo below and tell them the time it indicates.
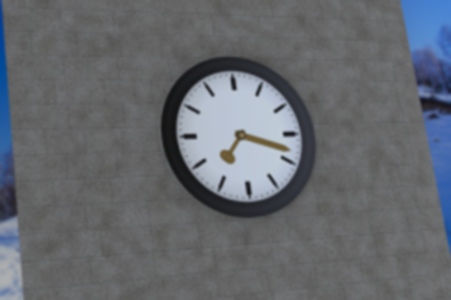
7:18
